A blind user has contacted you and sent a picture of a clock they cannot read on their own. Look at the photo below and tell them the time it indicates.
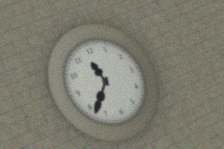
11:38
